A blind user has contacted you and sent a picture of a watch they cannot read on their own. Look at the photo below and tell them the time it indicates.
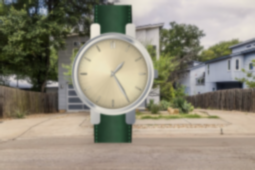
1:25
